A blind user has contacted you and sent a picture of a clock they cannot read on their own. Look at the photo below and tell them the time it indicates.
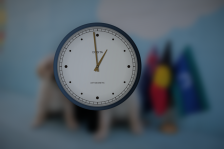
12:59
